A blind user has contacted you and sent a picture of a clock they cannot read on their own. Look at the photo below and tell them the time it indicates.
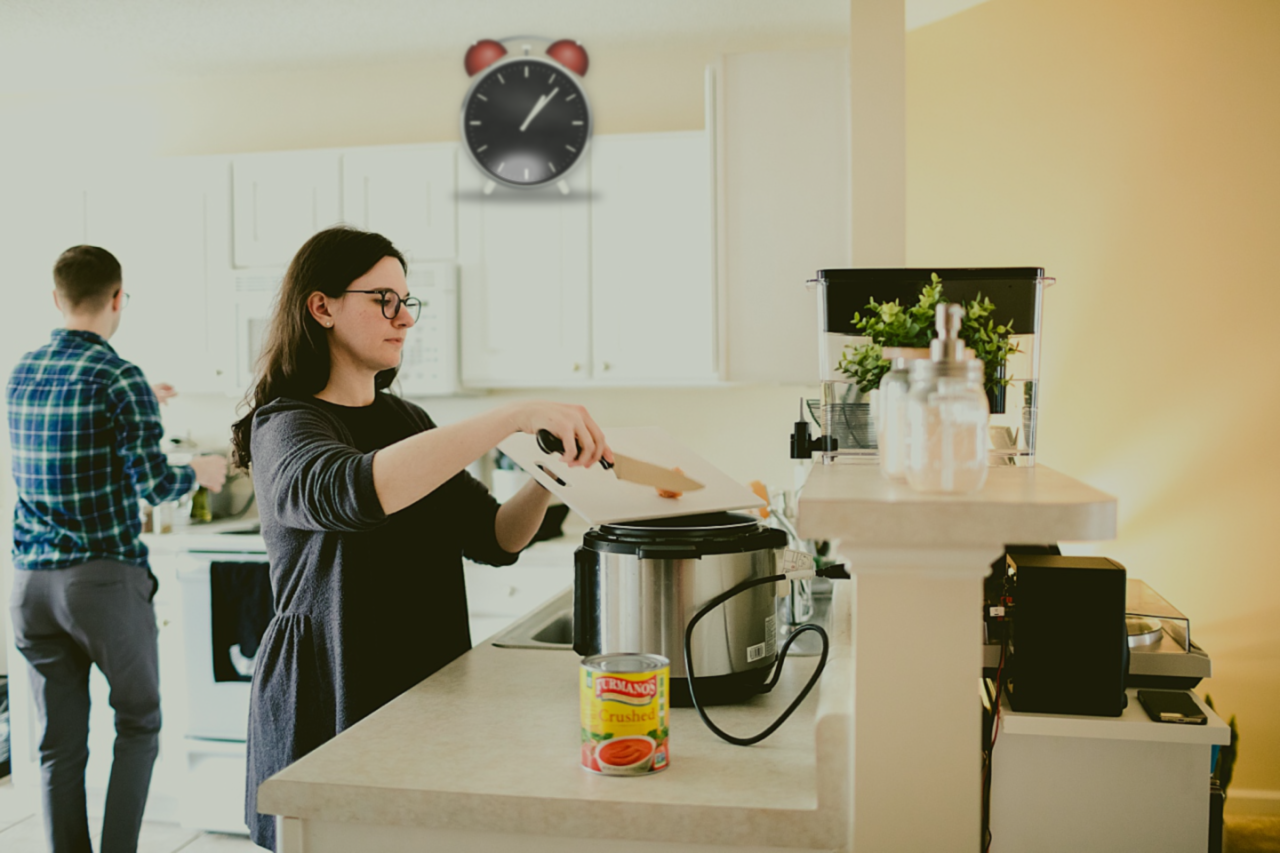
1:07
